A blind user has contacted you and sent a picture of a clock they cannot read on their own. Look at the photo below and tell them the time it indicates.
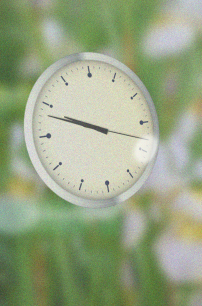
9:48:18
